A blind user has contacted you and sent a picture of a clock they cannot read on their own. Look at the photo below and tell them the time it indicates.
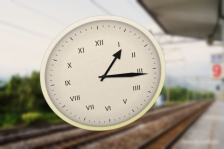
1:16
